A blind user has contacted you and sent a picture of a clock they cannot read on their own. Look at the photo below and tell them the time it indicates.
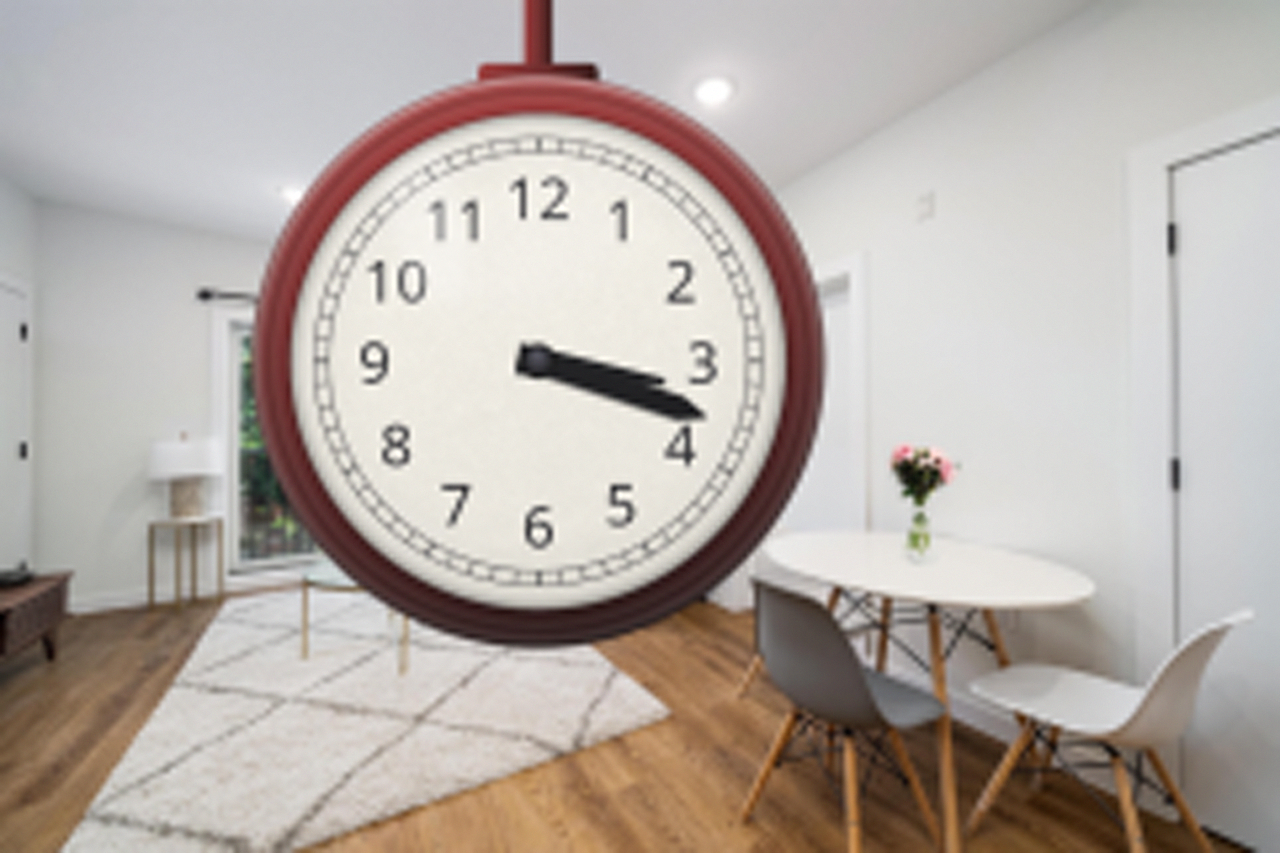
3:18
